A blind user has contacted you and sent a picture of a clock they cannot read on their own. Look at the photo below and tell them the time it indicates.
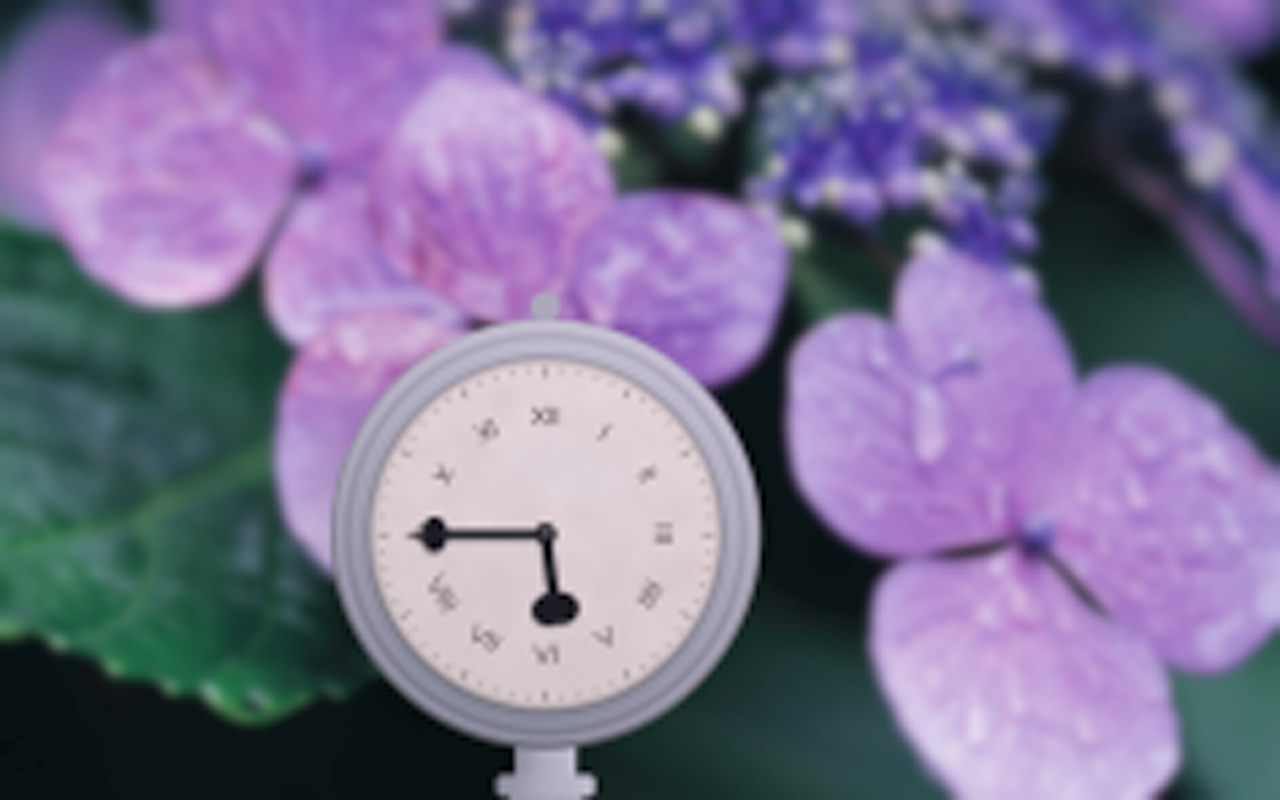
5:45
